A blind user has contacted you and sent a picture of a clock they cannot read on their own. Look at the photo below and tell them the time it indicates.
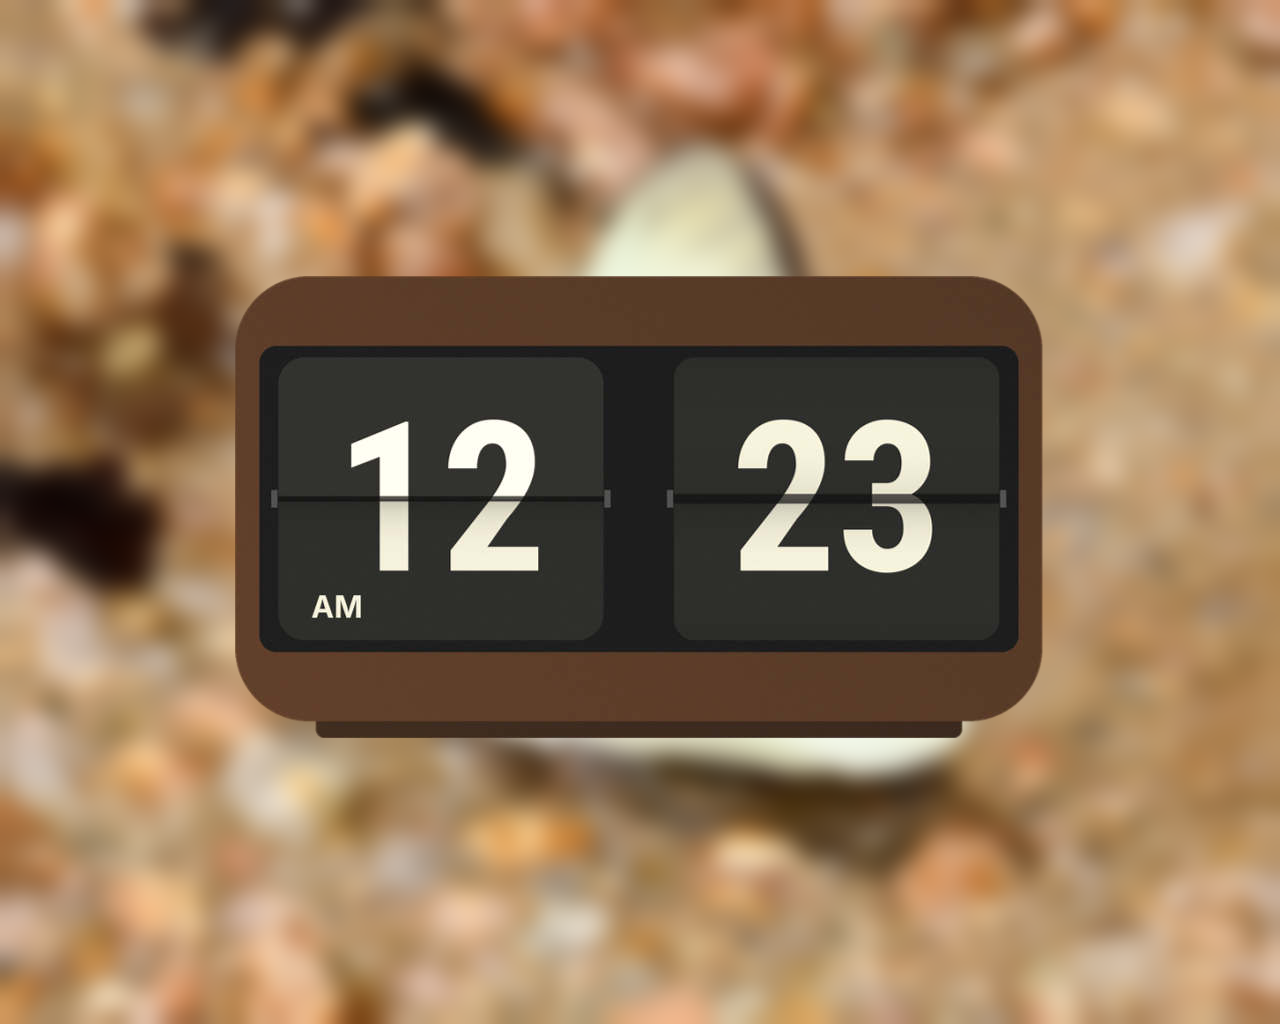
12:23
